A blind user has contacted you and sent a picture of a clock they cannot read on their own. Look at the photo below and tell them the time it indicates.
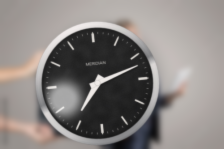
7:12
